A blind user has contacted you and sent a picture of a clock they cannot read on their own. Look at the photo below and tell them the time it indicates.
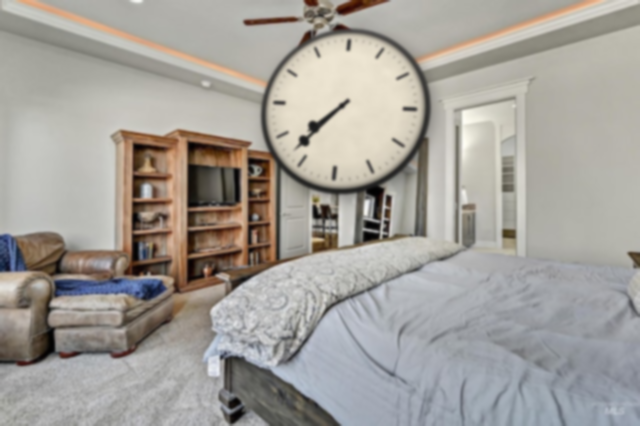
7:37
